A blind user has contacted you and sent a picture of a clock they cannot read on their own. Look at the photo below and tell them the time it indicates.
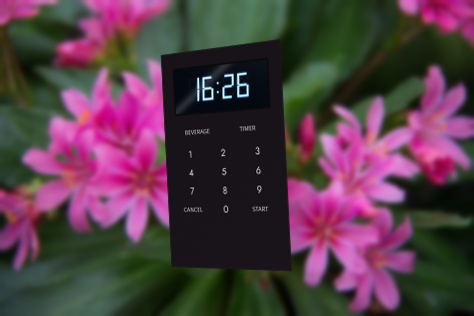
16:26
